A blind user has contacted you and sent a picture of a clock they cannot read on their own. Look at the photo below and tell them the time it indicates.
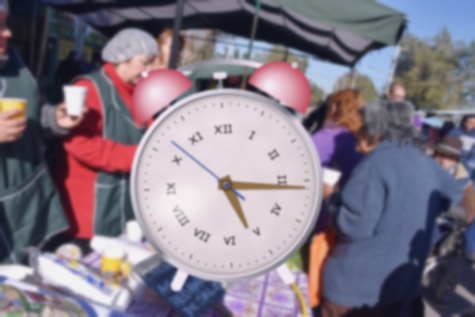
5:15:52
